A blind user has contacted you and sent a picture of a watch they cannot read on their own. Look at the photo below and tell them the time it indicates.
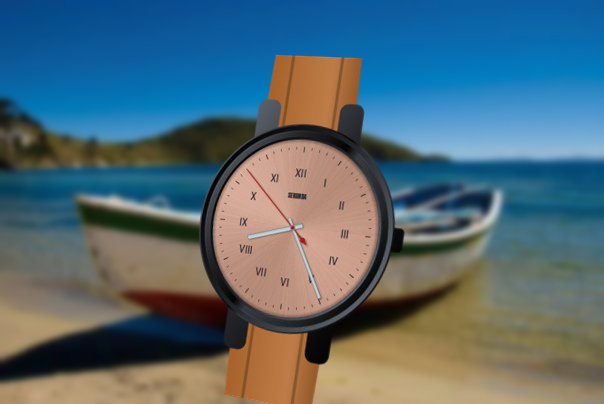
8:24:52
